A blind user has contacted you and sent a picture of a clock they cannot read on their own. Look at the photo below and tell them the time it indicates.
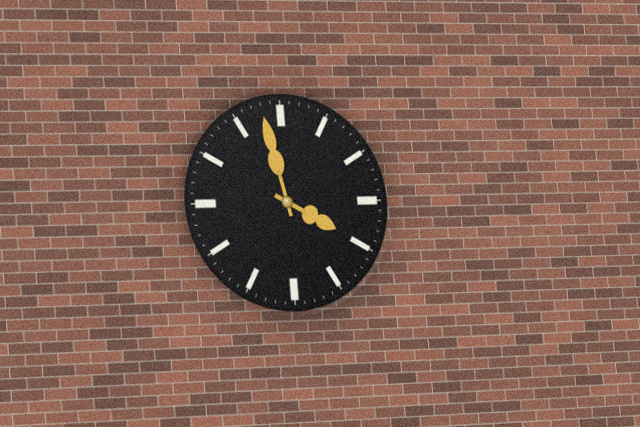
3:58
